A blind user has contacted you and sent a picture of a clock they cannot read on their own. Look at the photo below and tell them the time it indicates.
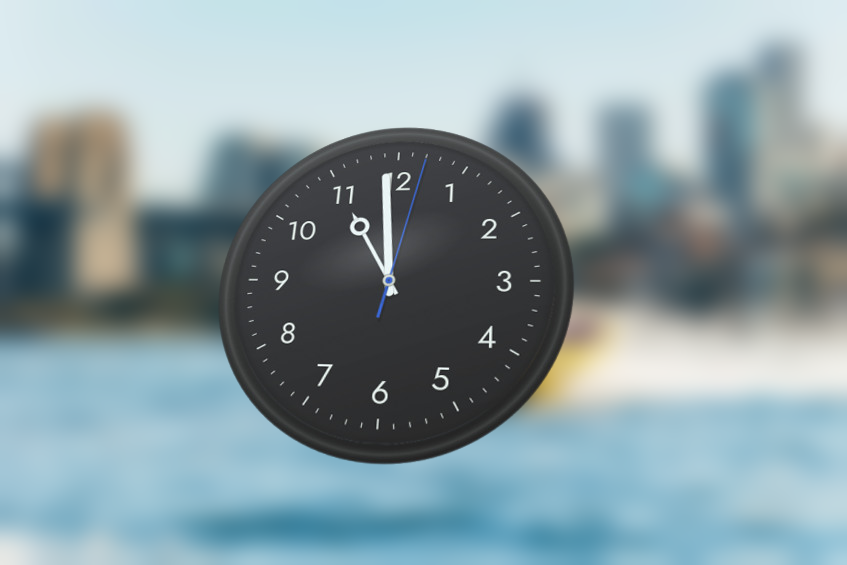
10:59:02
